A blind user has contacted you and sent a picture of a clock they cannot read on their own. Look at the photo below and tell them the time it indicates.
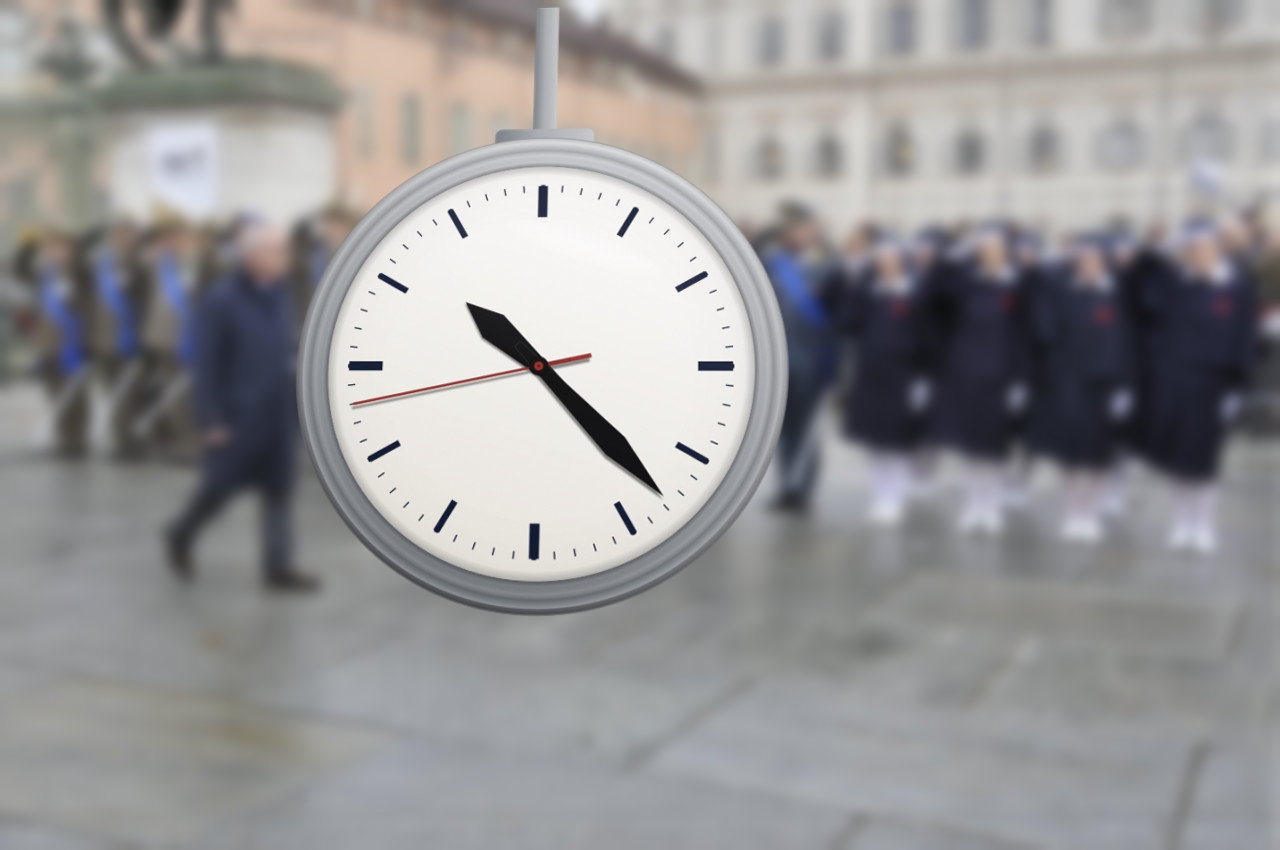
10:22:43
